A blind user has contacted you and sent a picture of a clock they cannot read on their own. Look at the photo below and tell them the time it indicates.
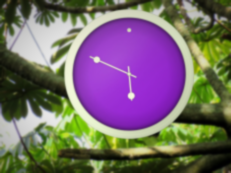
5:49
